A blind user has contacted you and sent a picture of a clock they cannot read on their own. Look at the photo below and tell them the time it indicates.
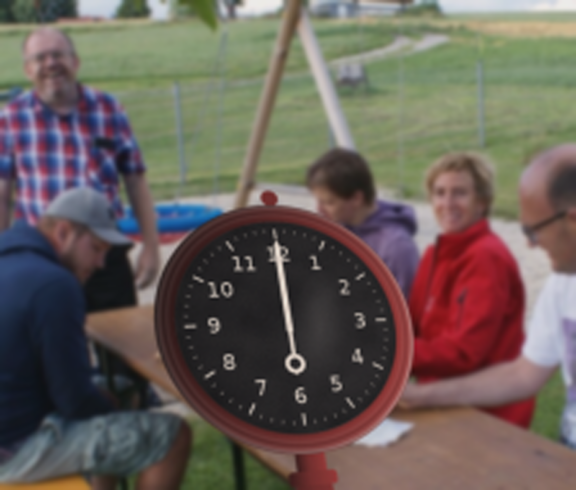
6:00
